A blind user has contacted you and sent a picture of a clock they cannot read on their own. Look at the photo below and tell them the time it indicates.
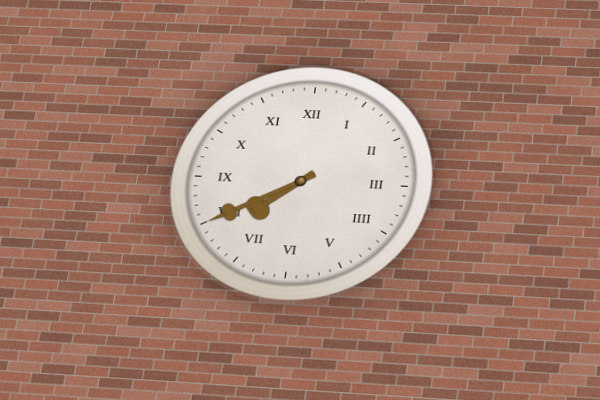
7:40
